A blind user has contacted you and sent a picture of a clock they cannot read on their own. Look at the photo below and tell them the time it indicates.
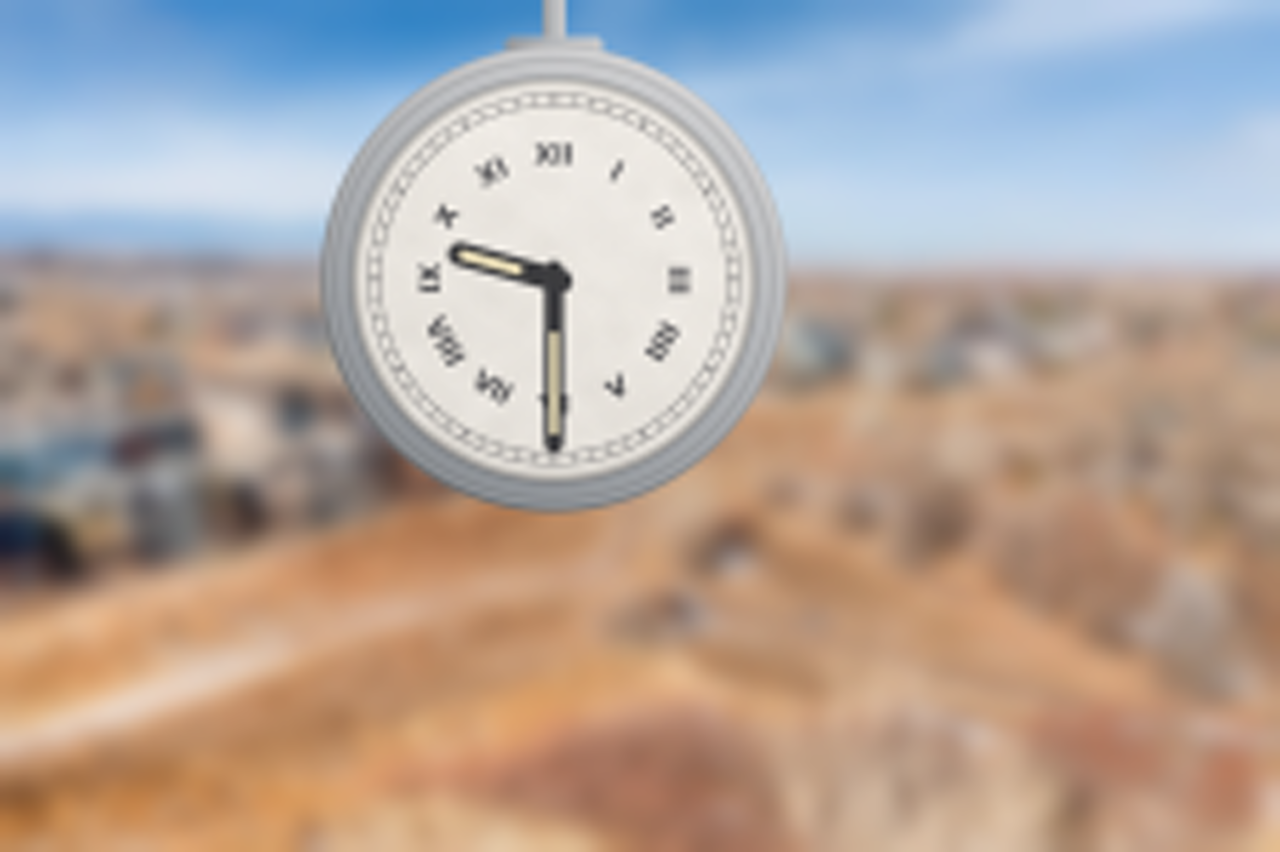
9:30
